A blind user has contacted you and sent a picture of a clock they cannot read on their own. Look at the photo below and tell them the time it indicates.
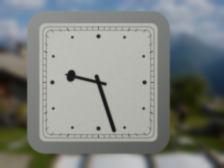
9:27
